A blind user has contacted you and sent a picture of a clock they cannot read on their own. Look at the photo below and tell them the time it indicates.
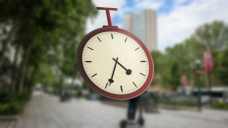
4:34
